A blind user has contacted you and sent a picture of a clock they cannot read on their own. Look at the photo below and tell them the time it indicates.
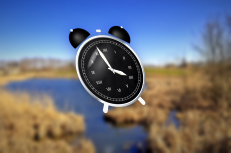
3:57
